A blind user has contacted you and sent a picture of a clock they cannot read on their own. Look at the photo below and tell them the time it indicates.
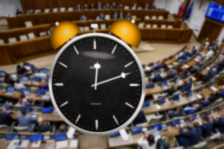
12:12
